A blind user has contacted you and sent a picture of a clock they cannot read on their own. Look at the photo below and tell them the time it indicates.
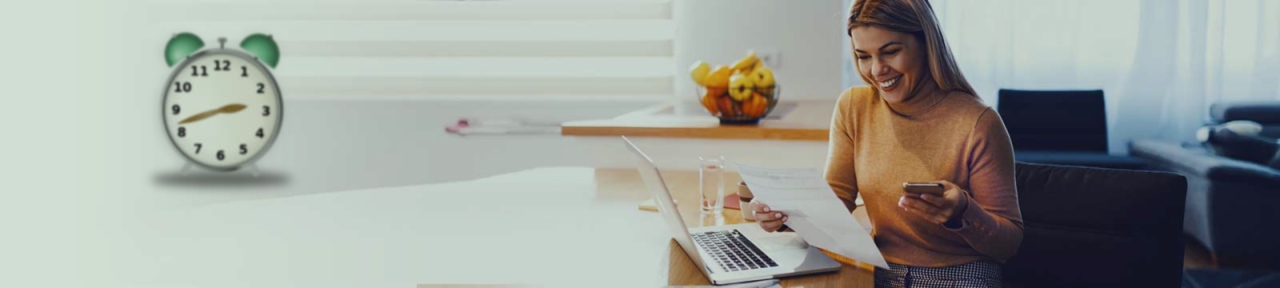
2:42
